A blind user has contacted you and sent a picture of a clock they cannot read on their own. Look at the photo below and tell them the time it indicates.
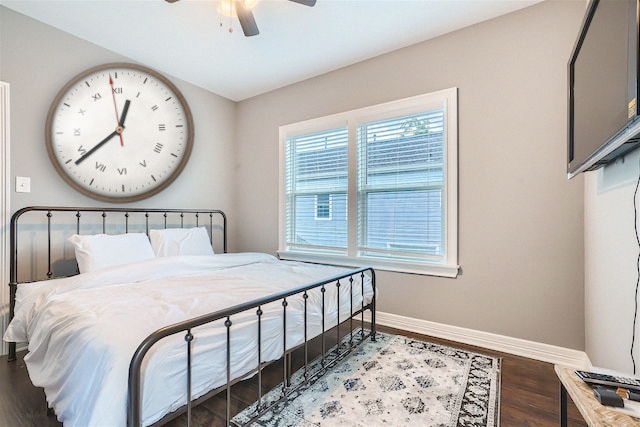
12:38:59
